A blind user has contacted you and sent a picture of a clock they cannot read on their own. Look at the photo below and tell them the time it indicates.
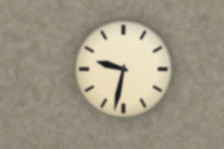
9:32
